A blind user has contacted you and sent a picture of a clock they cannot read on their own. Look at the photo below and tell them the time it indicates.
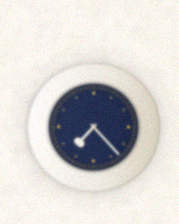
7:23
